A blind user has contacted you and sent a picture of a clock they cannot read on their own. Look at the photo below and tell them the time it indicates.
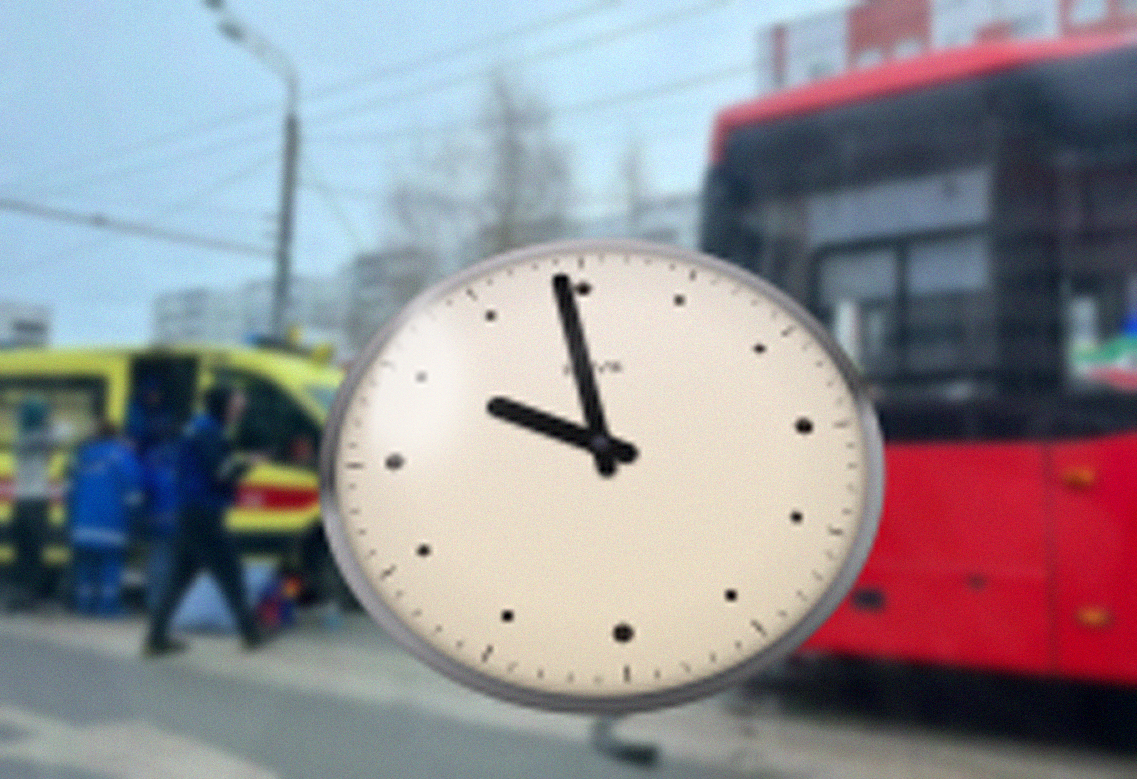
9:59
